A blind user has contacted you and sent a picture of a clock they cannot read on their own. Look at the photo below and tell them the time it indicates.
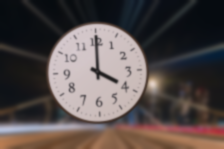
4:00
